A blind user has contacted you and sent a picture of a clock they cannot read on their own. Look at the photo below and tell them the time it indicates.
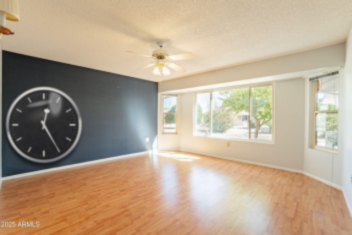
12:25
